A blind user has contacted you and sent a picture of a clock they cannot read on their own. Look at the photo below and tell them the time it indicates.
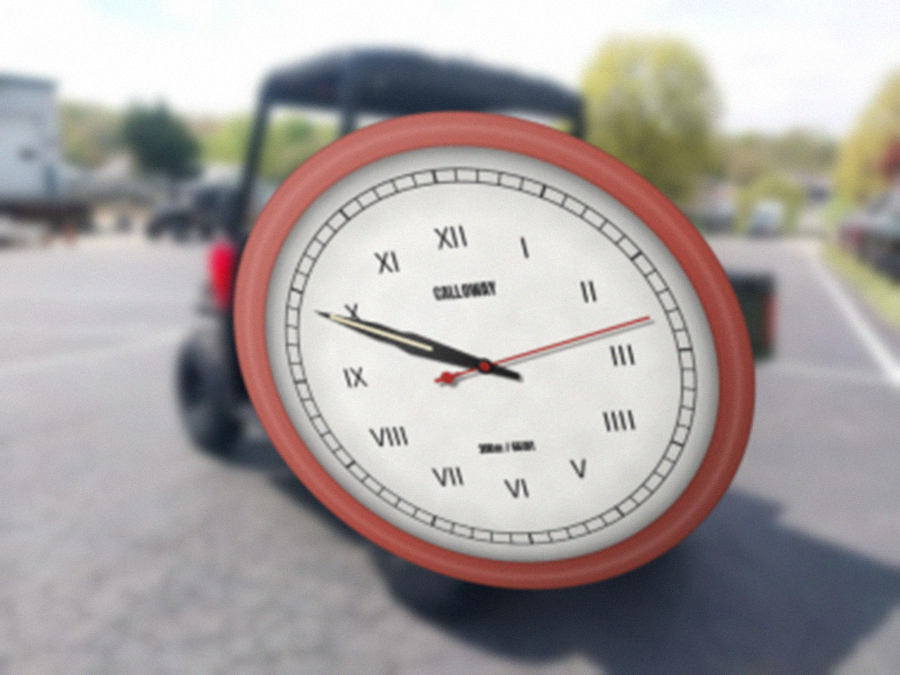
9:49:13
